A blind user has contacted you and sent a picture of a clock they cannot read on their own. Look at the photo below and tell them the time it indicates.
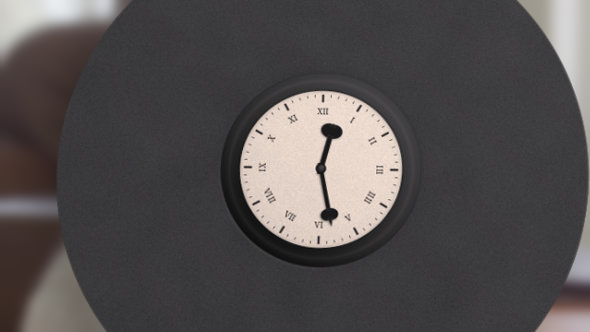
12:28
